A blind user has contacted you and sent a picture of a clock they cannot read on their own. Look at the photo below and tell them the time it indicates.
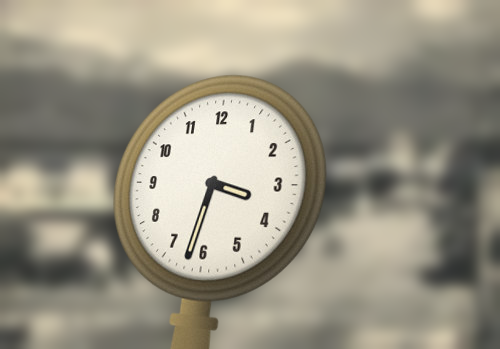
3:32
